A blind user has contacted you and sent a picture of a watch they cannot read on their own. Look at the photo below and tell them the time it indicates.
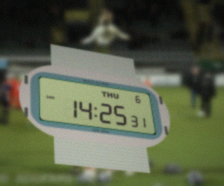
14:25:31
